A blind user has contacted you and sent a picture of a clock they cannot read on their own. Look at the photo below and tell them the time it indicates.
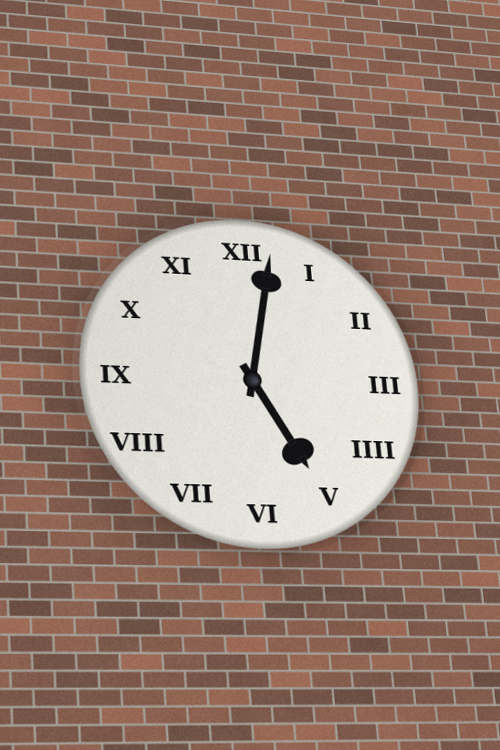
5:02
